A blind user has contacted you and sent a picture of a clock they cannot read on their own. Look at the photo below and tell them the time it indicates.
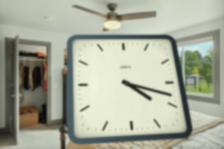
4:18
